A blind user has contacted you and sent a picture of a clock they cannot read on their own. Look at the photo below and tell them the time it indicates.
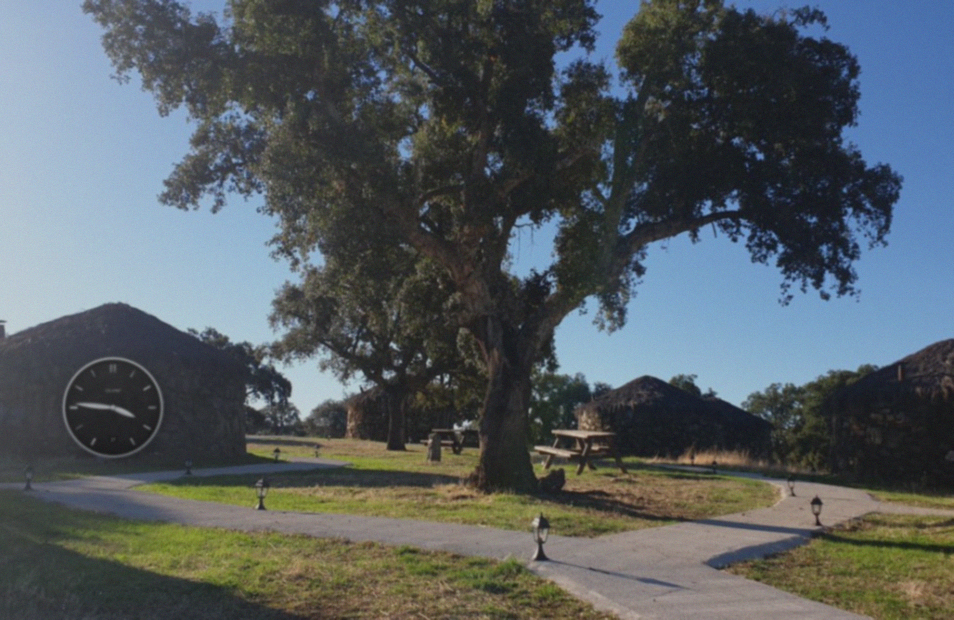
3:46
